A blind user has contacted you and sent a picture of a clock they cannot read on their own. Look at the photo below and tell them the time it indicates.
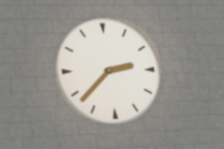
2:38
